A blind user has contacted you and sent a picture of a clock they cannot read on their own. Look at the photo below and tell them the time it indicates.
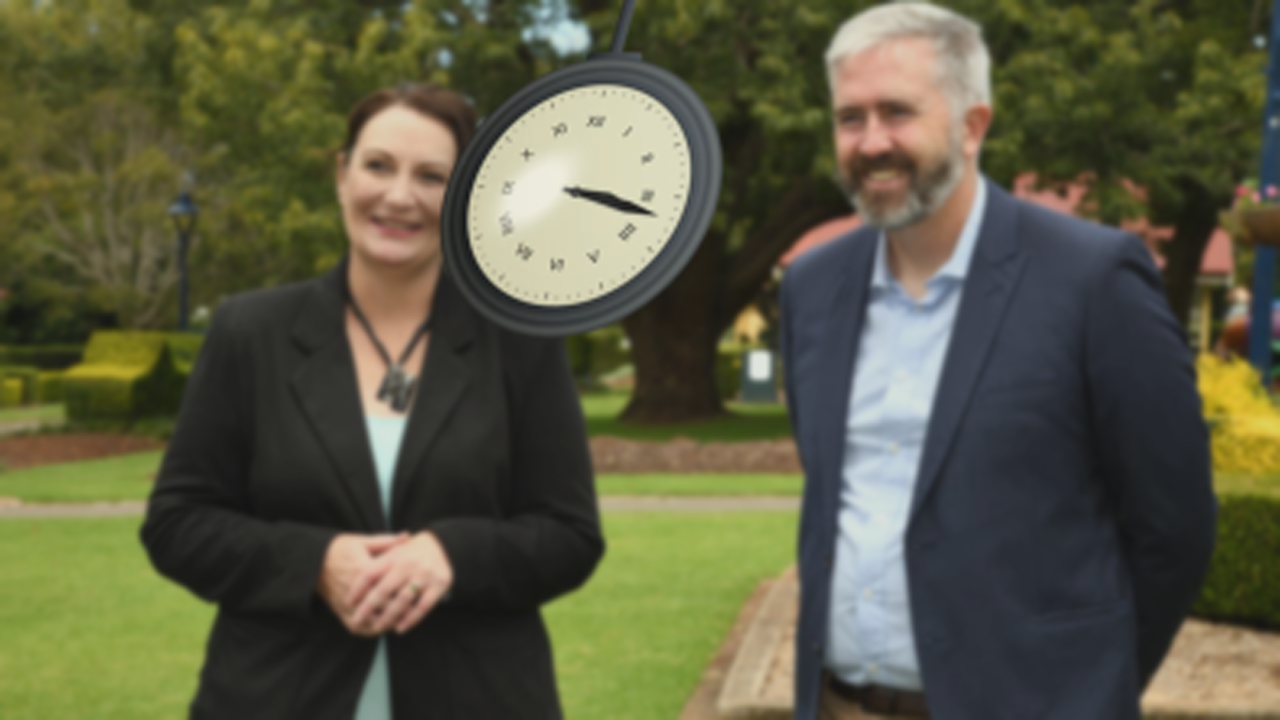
3:17
